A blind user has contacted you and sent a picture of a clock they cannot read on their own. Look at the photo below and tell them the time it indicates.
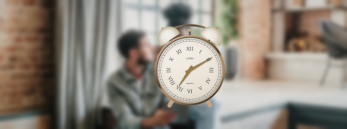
7:10
